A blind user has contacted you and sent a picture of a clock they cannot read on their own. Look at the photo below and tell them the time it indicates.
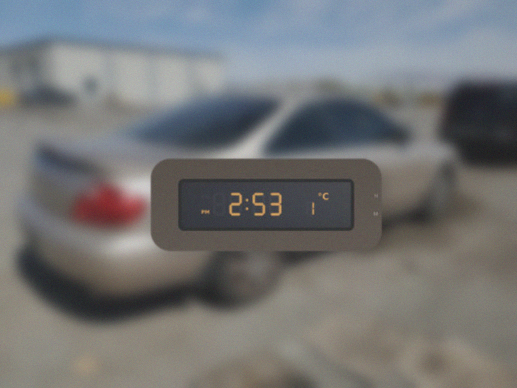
2:53
